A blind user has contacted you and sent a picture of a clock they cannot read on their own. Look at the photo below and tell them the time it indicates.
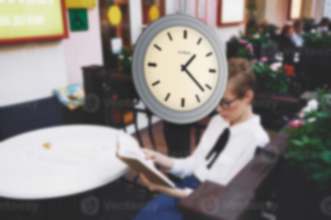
1:22
